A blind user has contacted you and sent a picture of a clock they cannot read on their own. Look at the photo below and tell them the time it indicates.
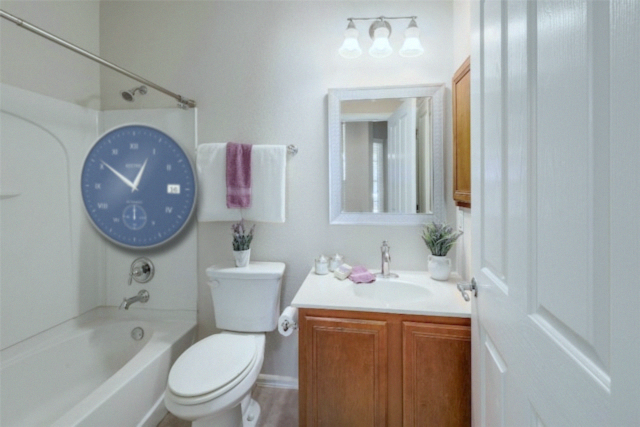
12:51
